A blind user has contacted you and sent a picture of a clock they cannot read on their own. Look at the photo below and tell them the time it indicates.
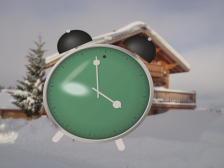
3:58
